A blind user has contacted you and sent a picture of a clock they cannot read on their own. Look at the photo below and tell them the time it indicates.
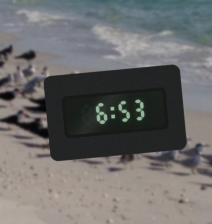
6:53
